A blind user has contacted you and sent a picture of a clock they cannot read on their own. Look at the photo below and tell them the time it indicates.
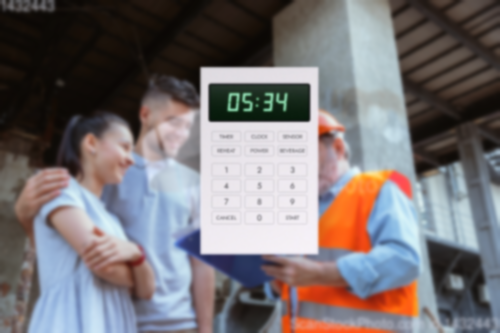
5:34
